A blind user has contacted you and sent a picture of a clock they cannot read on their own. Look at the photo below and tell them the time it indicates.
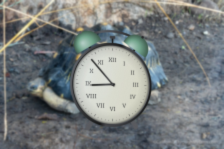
8:53
